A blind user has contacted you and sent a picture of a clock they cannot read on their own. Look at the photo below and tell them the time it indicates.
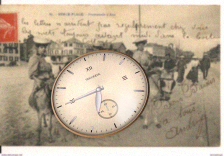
6:45
